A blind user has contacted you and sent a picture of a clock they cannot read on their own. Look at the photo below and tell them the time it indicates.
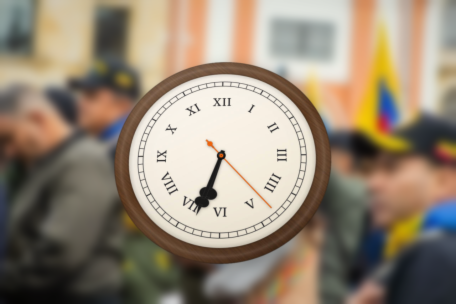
6:33:23
